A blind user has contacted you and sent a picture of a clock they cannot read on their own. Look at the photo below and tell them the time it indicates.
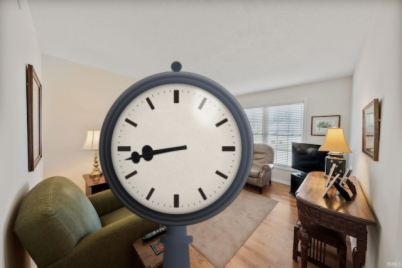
8:43
